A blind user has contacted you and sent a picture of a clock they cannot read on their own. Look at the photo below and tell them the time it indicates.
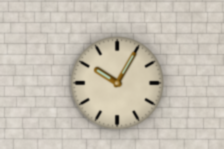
10:05
